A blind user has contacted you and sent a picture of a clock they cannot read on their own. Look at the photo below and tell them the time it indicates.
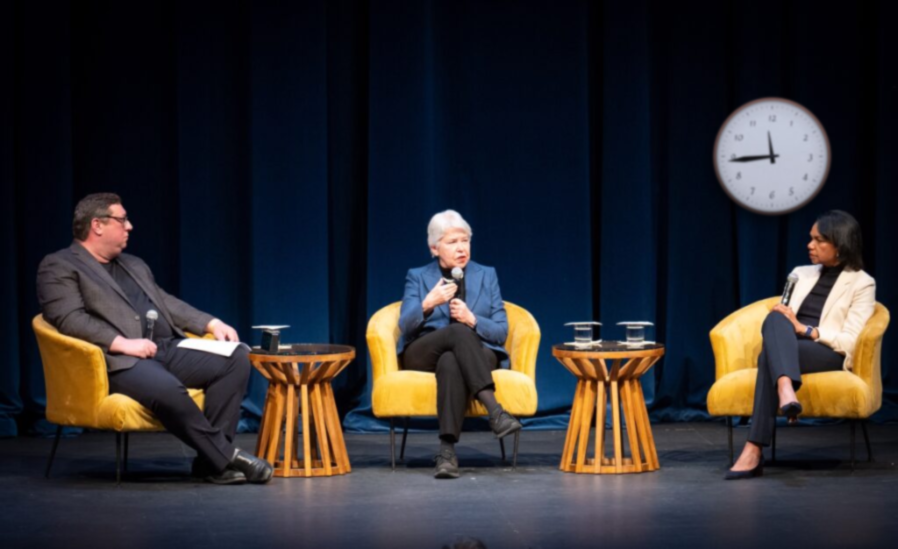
11:44
